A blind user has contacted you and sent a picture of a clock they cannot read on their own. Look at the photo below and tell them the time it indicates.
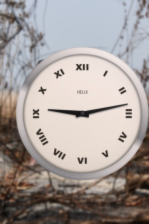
9:13
